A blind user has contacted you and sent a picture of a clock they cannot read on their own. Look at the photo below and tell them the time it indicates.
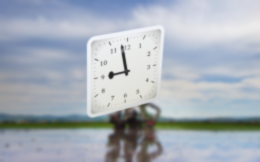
8:58
